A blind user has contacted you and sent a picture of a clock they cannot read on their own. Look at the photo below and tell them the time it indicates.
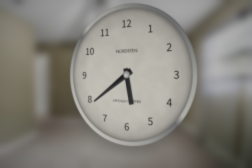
5:39
